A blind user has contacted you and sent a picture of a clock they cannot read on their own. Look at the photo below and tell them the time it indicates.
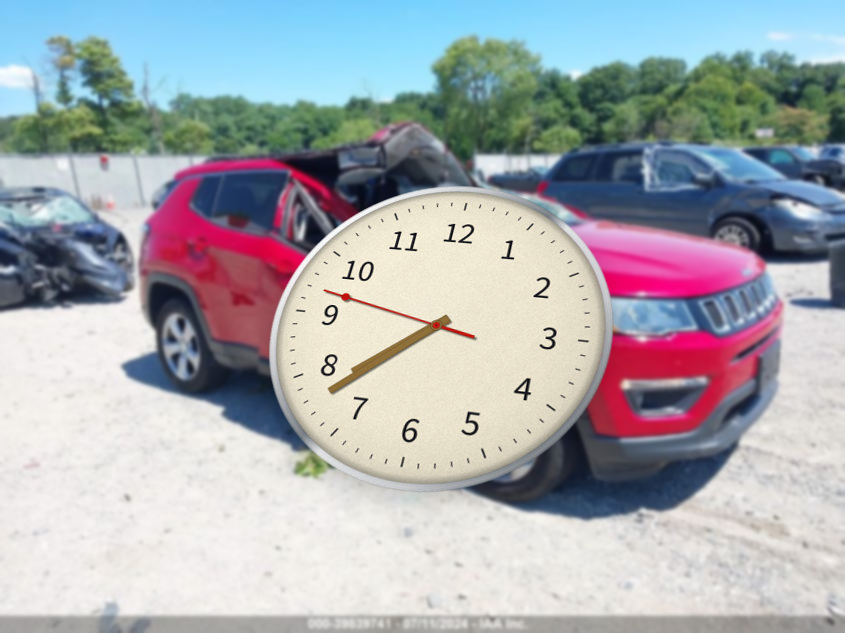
7:37:47
